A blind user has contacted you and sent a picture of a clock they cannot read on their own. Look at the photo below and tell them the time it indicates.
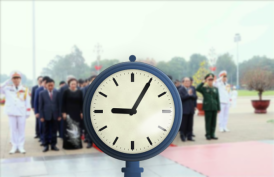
9:05
